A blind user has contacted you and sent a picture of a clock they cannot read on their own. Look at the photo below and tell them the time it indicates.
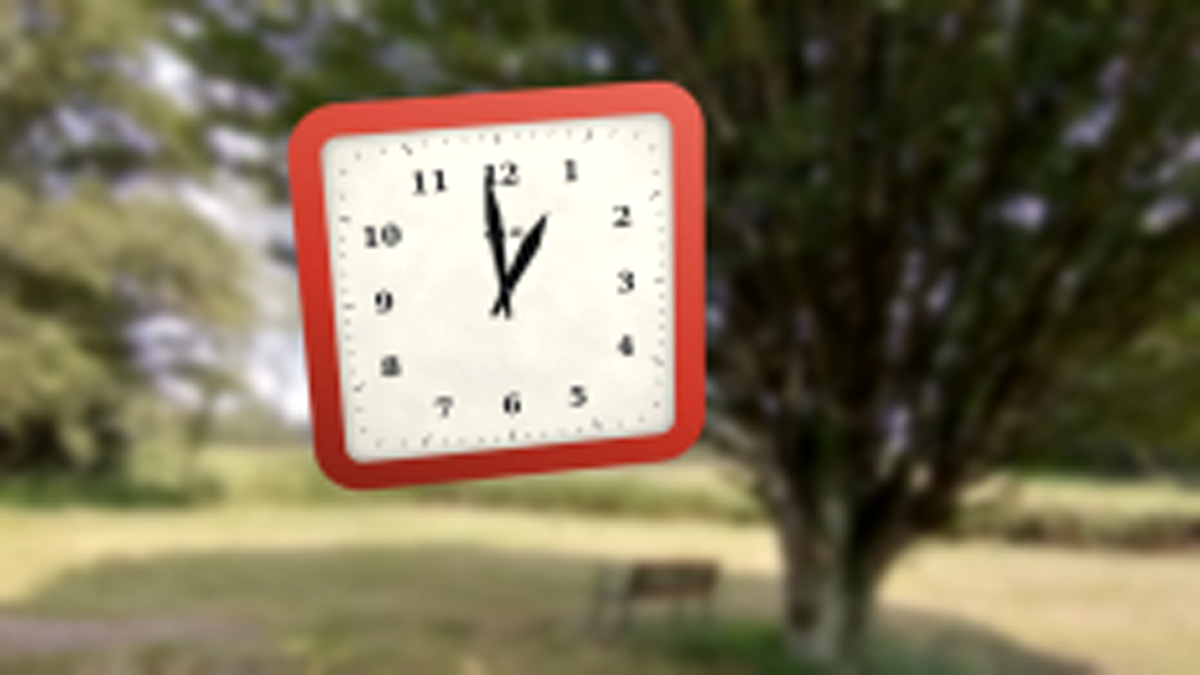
12:59
